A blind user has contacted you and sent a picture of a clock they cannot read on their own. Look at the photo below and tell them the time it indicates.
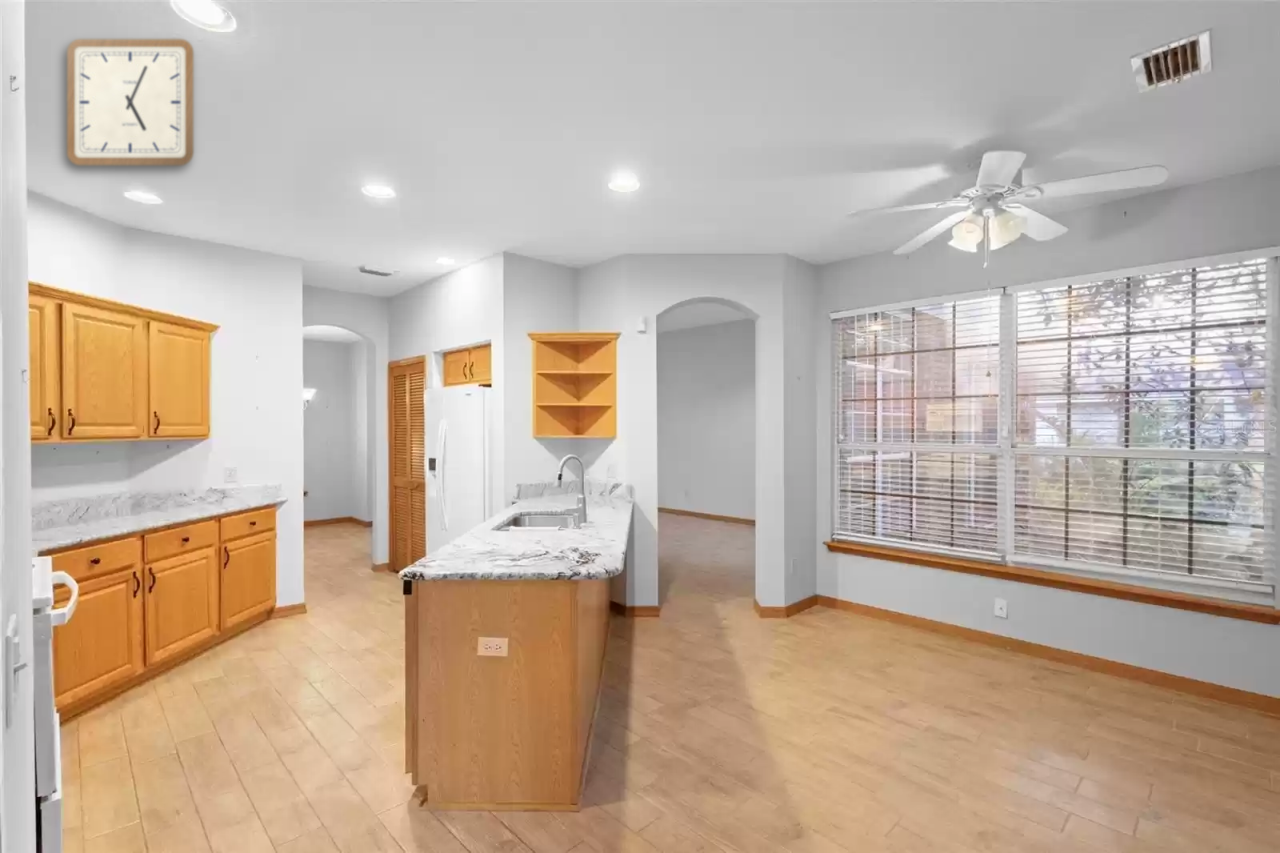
5:04
